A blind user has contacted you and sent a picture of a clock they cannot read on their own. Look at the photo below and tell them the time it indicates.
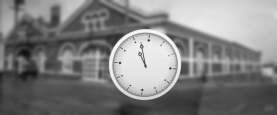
10:57
